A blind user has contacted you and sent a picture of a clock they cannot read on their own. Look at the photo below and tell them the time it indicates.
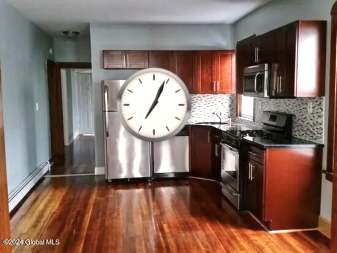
7:04
